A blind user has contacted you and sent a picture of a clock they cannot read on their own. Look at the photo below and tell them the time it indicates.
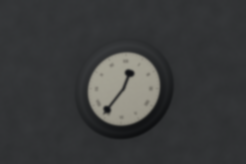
12:36
